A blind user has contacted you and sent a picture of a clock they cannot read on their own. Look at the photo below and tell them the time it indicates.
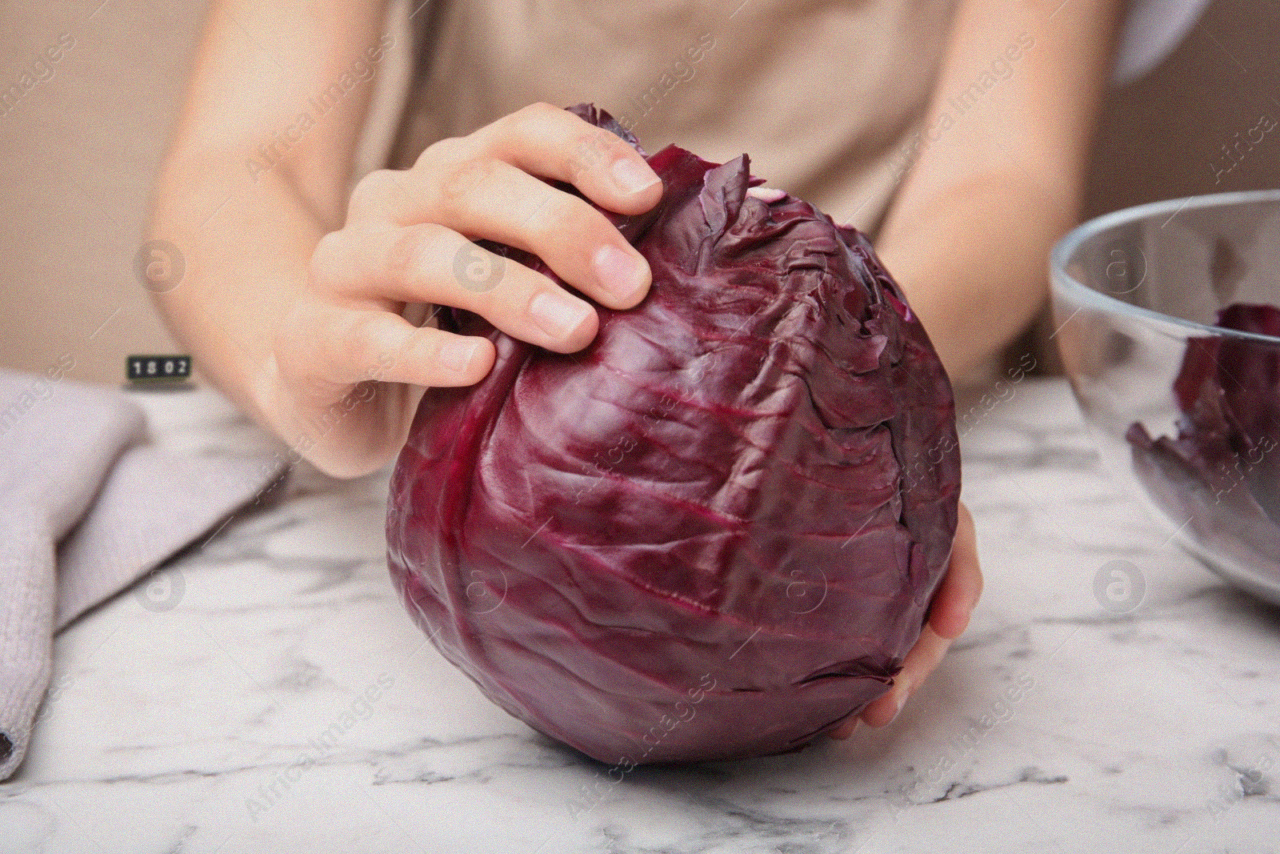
18:02
